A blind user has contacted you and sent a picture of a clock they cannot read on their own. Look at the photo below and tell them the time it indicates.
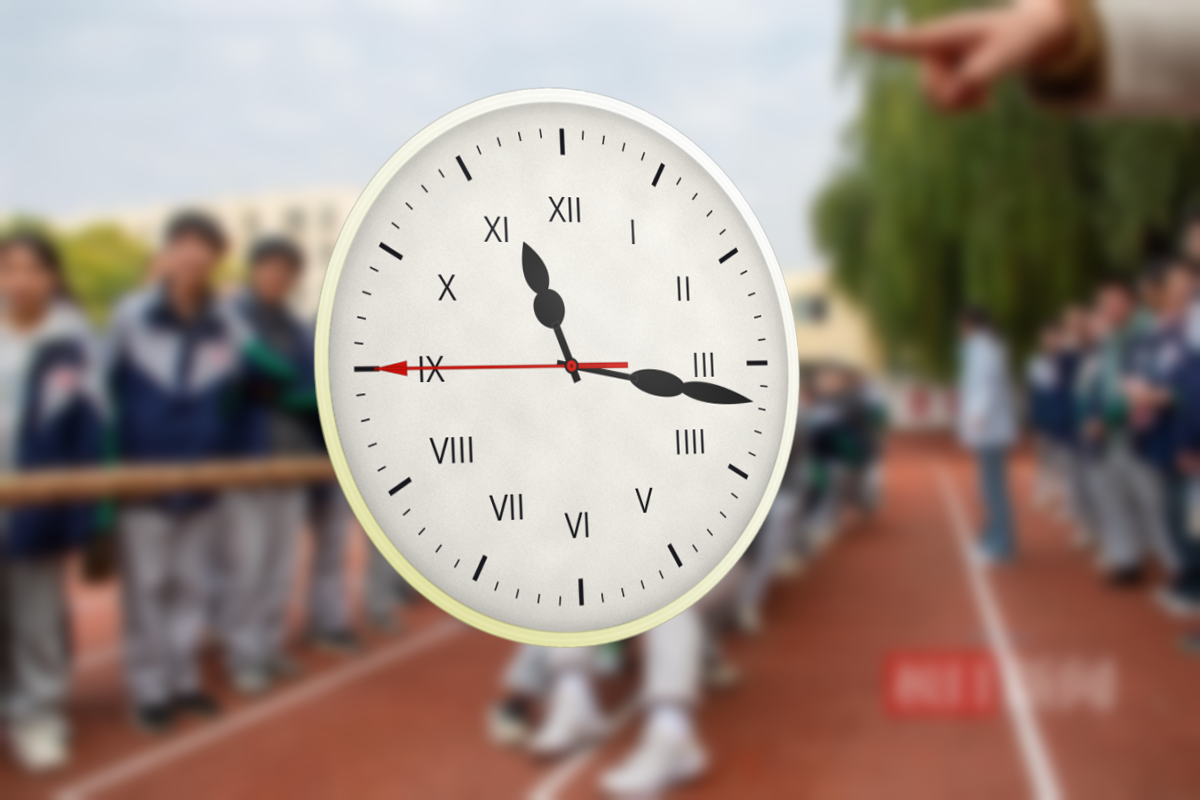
11:16:45
